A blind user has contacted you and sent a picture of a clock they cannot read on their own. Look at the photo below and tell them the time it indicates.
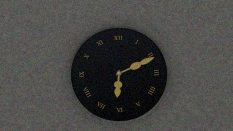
6:11
